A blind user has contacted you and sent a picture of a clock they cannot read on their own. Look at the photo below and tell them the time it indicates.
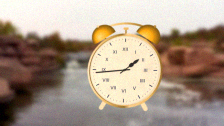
1:44
